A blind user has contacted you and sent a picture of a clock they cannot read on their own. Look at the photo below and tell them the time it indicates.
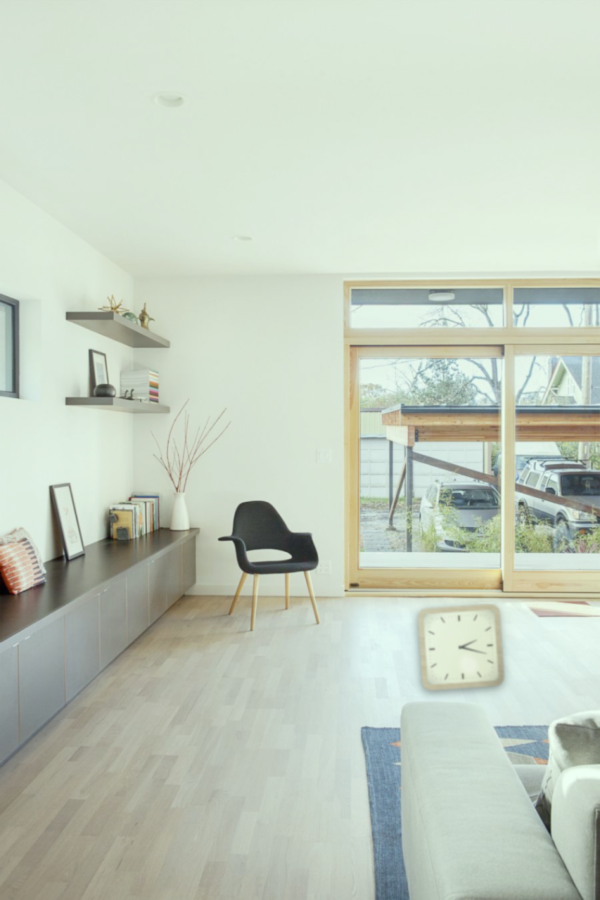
2:18
